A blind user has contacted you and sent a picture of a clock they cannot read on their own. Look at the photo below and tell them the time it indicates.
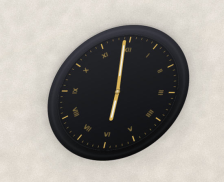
5:59
